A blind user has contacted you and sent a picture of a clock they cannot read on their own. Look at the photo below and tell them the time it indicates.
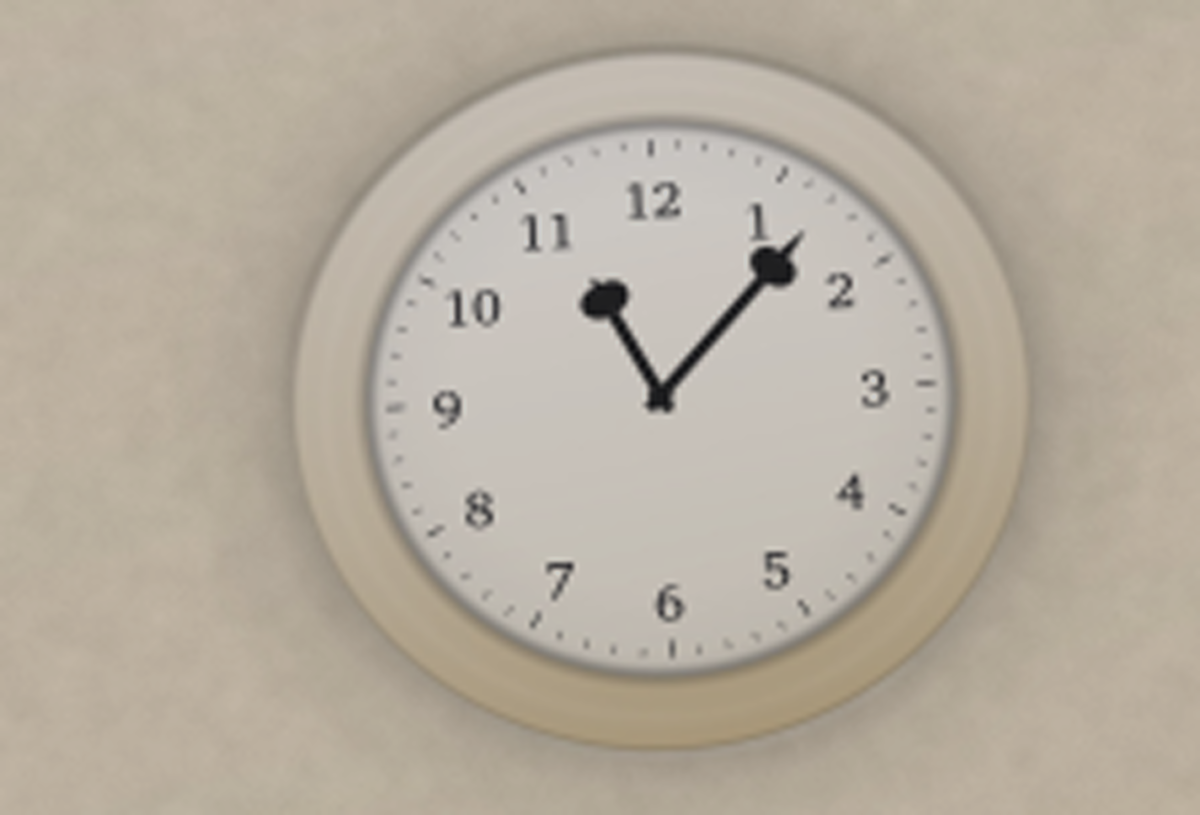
11:07
